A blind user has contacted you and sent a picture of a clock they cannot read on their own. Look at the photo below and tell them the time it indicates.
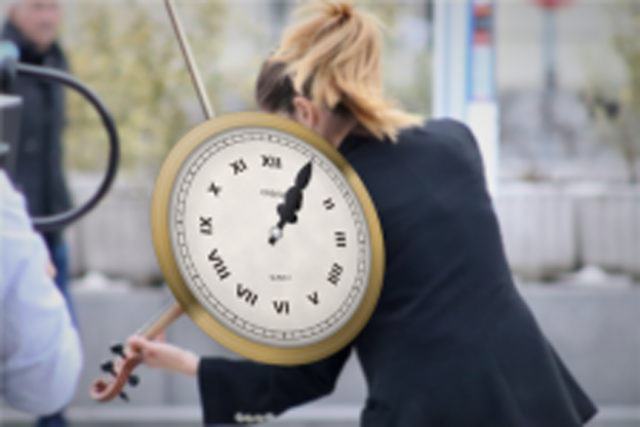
1:05
